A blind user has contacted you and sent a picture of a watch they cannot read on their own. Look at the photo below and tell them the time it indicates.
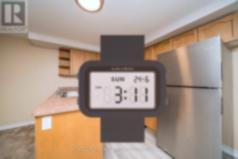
3:11
